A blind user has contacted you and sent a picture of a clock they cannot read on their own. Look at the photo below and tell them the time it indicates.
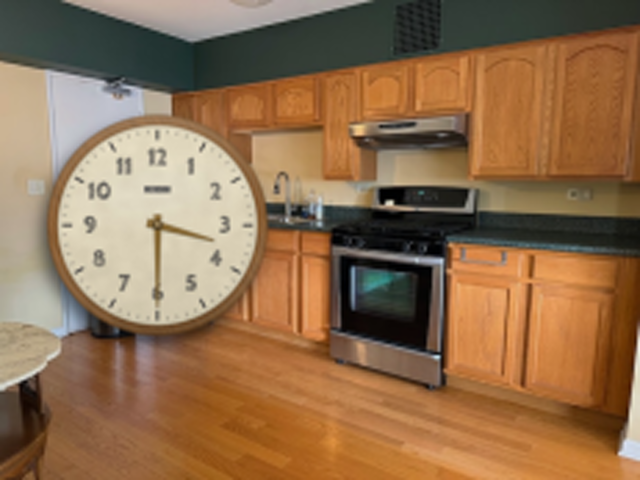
3:30
